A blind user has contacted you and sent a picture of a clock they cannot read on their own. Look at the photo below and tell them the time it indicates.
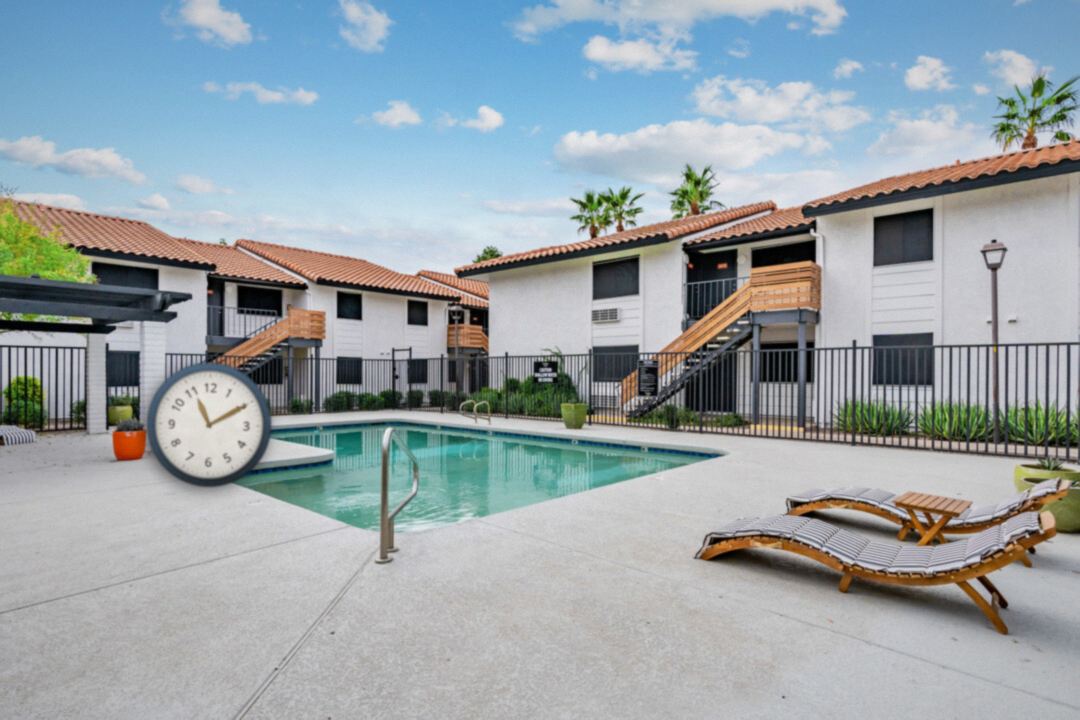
11:10
